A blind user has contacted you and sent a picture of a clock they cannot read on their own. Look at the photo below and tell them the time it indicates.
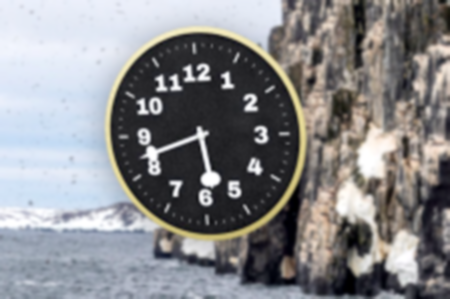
5:42
